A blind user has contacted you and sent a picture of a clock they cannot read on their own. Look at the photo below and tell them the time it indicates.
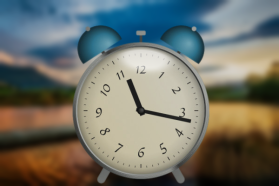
11:17
